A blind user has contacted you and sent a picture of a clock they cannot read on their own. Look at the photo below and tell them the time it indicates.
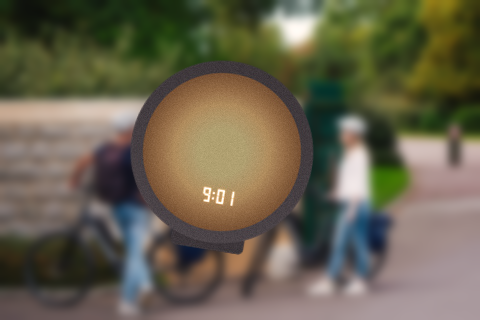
9:01
